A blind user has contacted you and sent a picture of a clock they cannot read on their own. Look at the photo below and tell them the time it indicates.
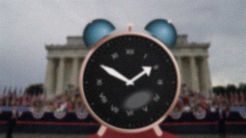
1:50
